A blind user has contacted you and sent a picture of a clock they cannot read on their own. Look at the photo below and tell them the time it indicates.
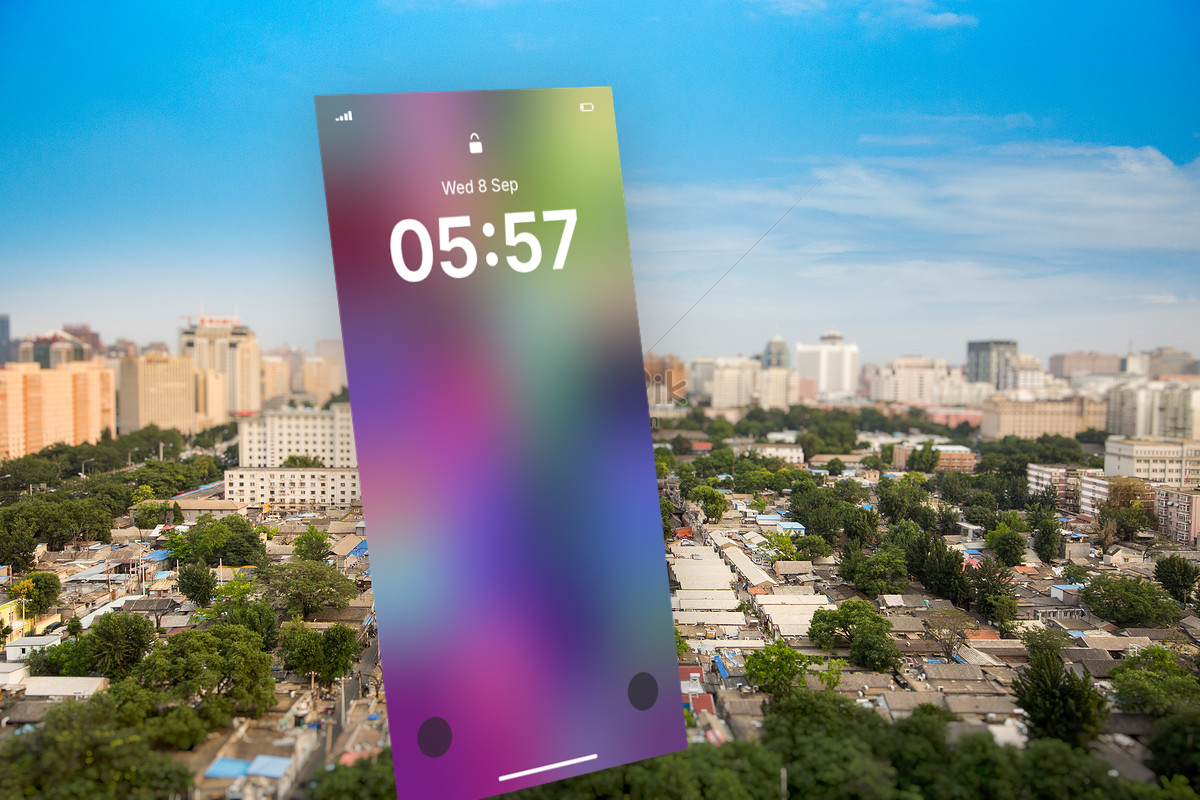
5:57
